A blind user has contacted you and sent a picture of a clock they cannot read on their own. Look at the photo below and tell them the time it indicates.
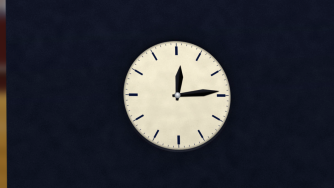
12:14
